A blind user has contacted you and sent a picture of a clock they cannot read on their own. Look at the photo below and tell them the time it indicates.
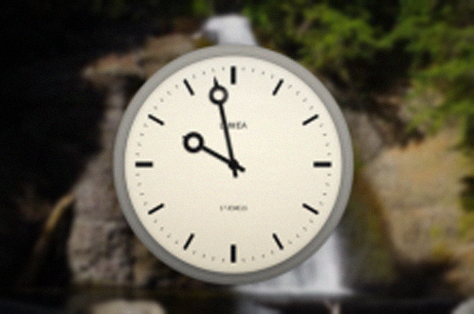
9:58
